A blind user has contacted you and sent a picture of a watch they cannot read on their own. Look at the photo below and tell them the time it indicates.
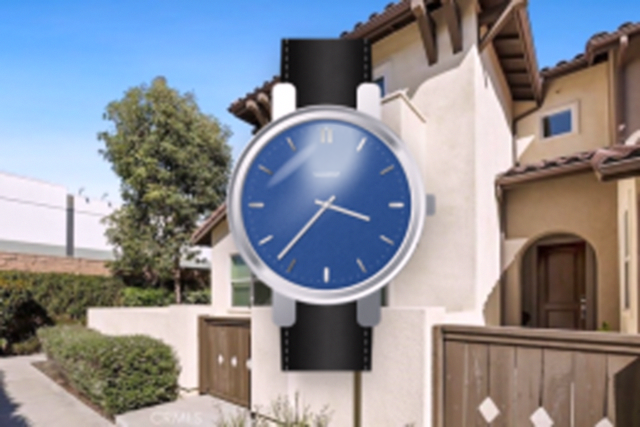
3:37
